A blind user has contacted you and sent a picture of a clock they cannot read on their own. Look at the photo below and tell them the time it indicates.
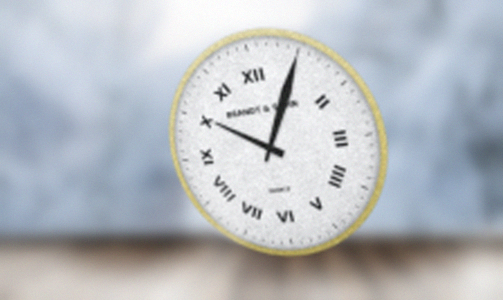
10:05
